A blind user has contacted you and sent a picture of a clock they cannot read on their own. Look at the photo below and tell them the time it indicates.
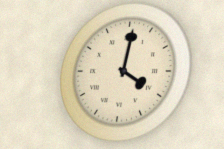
4:01
